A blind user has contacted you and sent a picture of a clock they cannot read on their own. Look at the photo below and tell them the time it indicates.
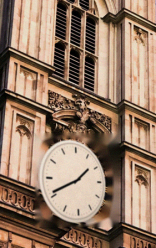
1:41
